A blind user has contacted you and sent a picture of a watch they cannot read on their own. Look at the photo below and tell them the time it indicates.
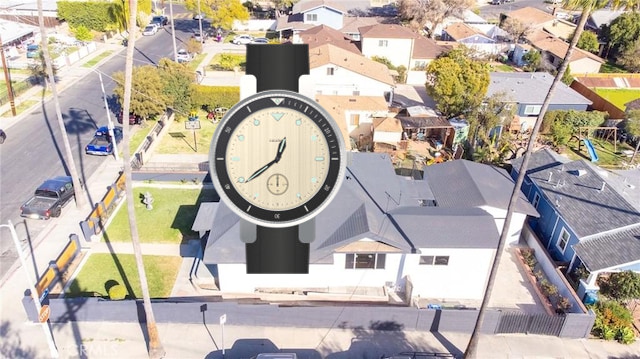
12:39
